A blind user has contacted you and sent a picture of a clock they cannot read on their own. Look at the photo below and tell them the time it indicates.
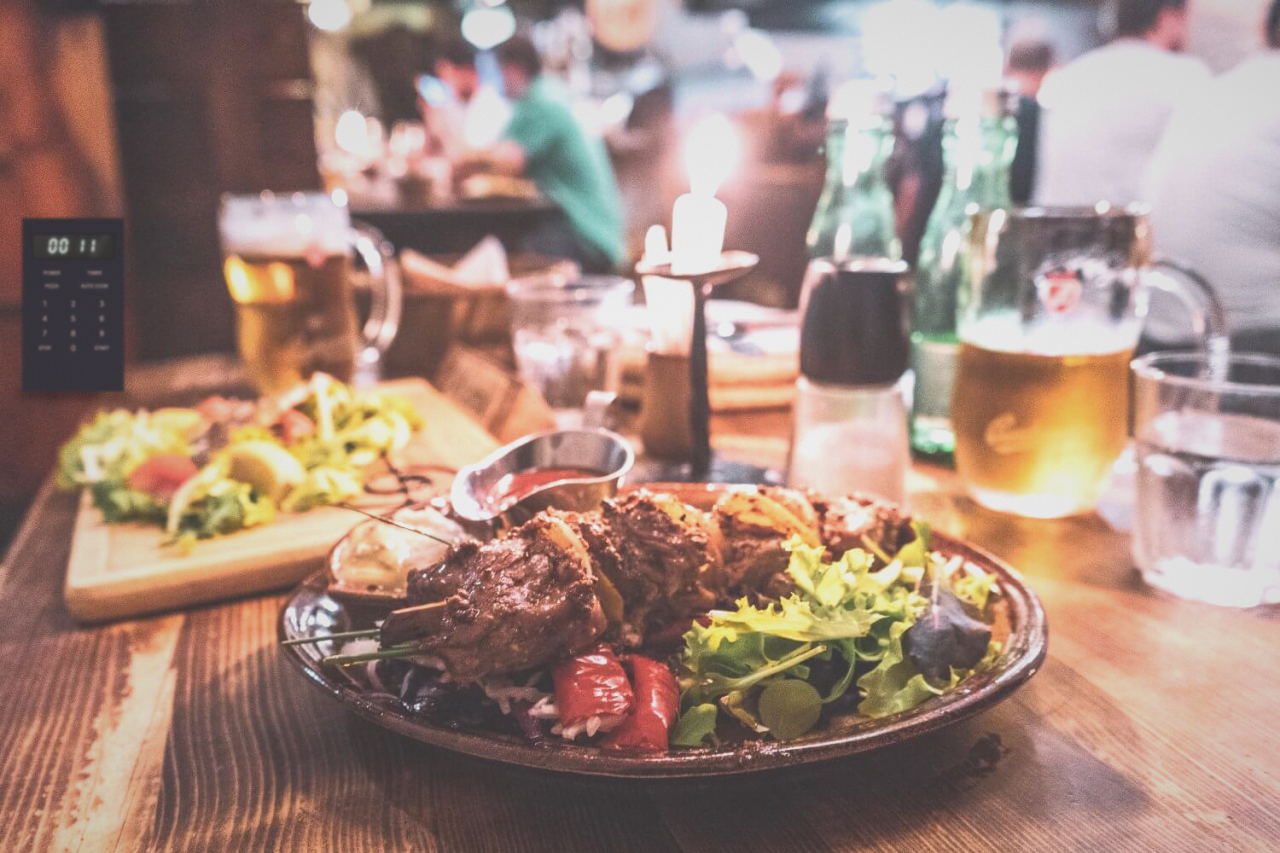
0:11
